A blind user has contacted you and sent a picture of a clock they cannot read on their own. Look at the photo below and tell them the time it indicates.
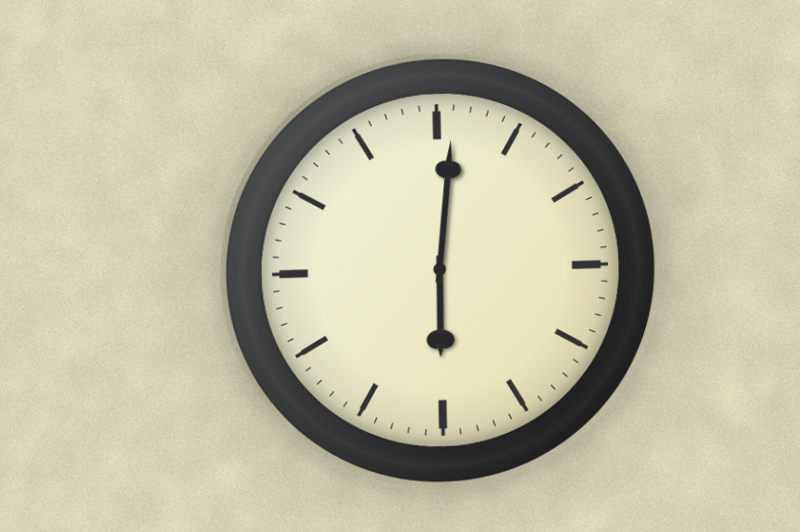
6:01
